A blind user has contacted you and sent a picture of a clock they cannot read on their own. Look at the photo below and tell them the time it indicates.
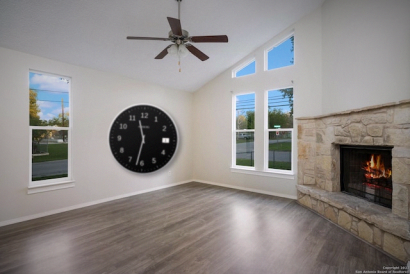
11:32
